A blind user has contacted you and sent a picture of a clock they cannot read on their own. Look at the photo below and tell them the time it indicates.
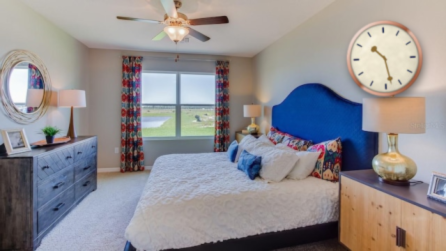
10:28
